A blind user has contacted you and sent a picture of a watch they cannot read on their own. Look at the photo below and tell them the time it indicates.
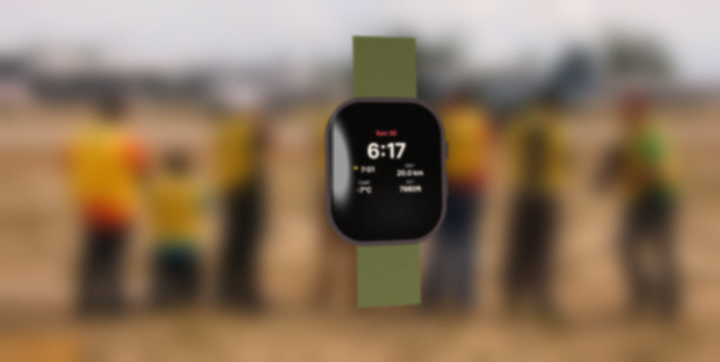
6:17
